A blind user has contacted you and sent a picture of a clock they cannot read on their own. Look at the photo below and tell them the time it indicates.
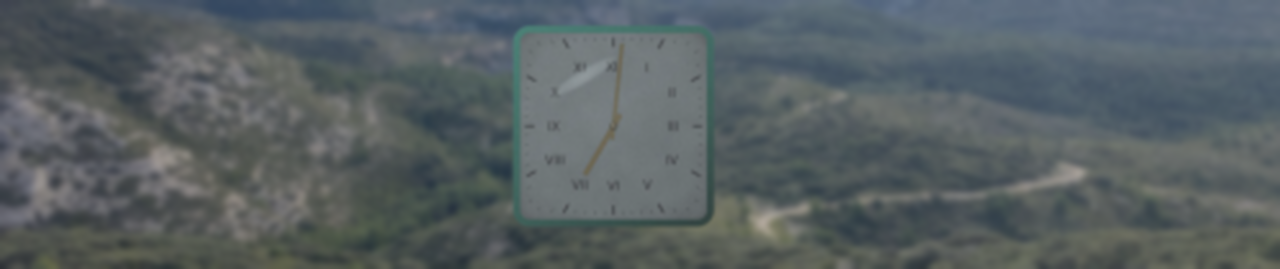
7:01
